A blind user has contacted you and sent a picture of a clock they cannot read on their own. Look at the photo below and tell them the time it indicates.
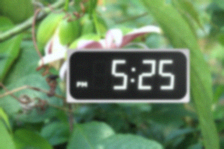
5:25
